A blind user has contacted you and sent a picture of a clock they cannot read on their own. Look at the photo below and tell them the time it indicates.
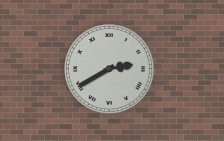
2:40
